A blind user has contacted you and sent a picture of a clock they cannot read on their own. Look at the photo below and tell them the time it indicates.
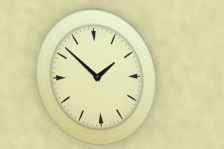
1:52
